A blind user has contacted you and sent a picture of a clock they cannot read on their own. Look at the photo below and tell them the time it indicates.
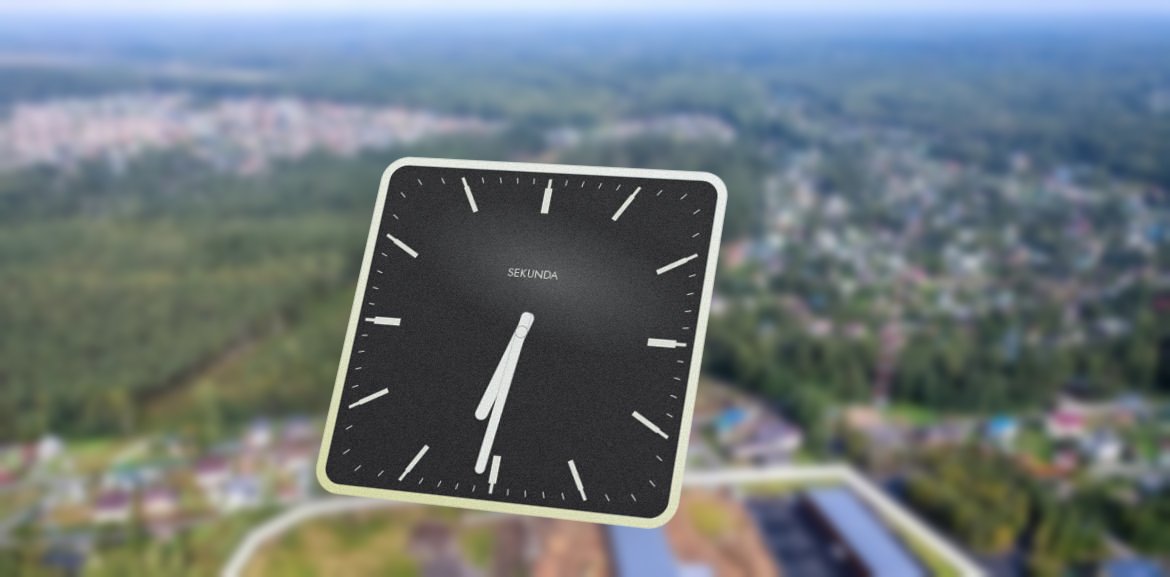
6:31
